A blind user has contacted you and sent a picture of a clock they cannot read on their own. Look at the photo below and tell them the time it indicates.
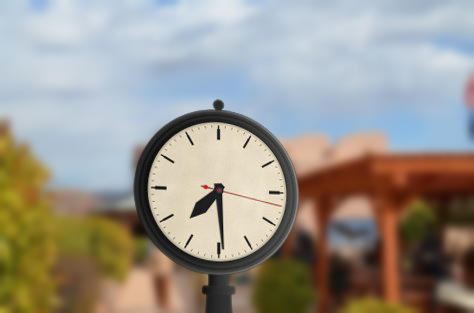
7:29:17
